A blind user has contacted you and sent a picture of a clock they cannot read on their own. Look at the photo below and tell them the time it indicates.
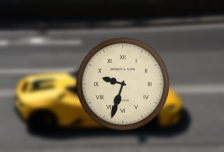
9:33
